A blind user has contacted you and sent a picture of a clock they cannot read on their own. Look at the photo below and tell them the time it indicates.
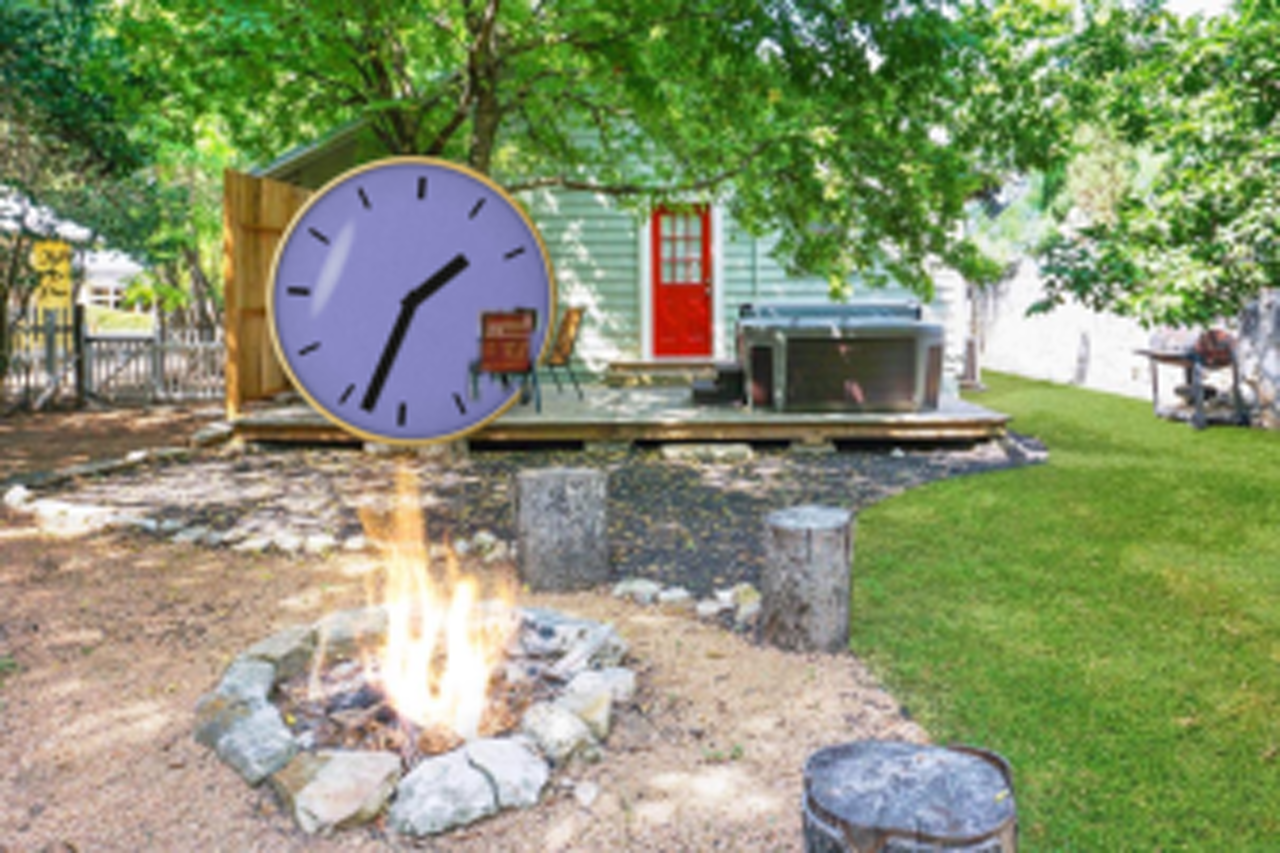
1:33
